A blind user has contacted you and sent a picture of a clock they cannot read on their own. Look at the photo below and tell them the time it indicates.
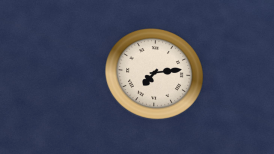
7:13
